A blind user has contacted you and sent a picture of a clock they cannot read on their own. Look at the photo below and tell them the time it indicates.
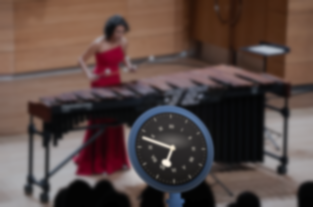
6:48
